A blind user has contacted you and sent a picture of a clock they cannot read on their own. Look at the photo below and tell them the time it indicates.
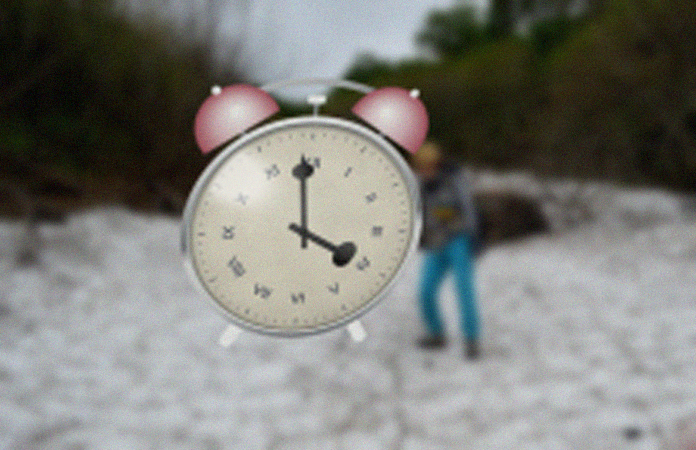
3:59
